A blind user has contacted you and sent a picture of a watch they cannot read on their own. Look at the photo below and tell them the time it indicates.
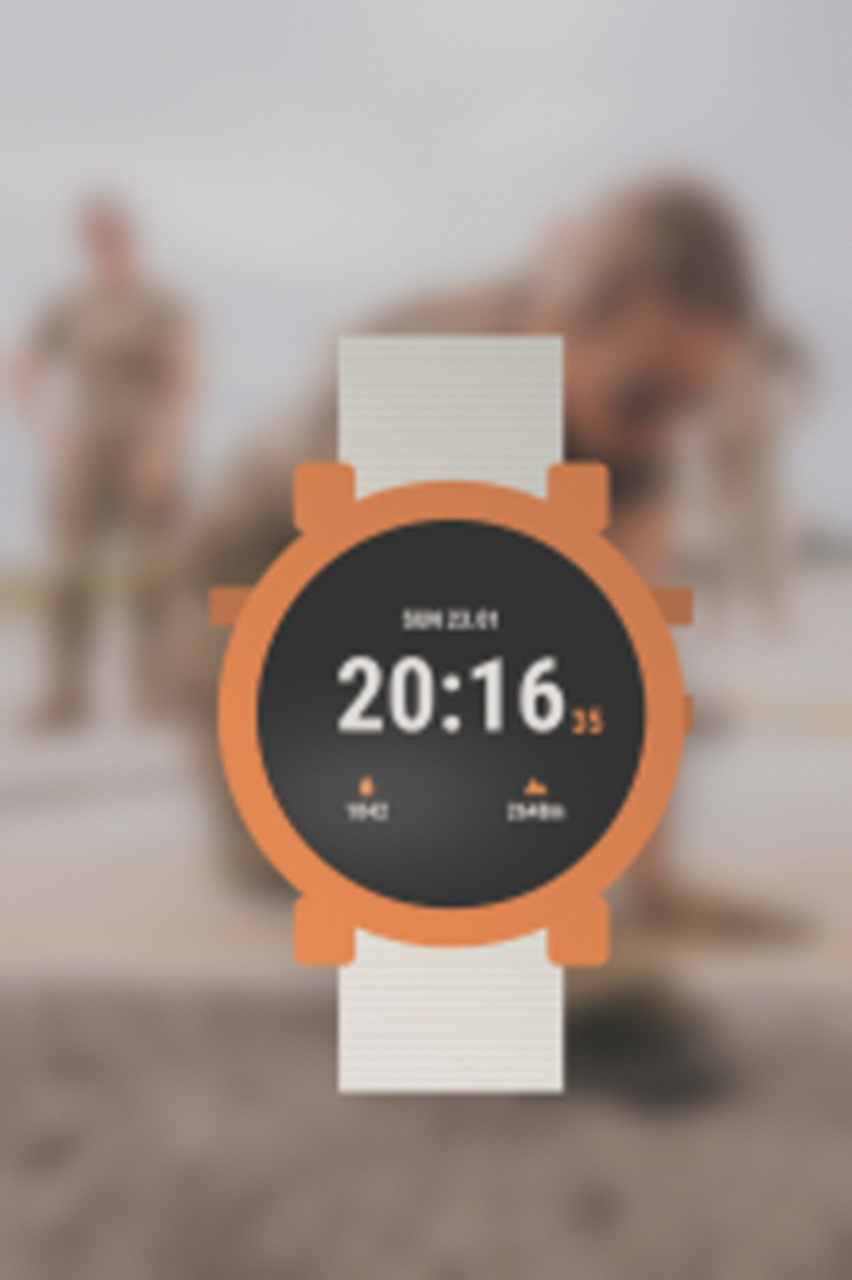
20:16
